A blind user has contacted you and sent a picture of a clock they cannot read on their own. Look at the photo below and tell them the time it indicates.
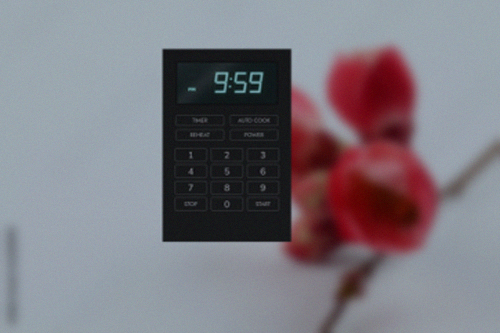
9:59
